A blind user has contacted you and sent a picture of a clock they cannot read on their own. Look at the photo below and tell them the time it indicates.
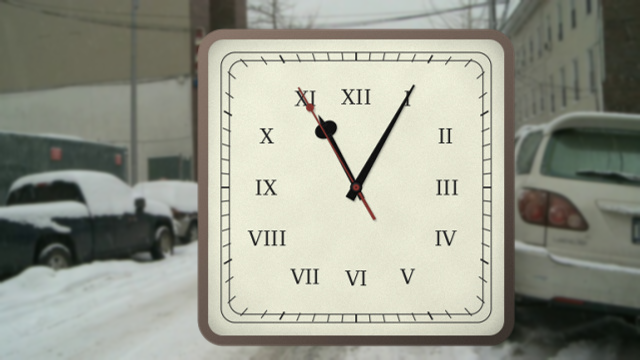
11:04:55
